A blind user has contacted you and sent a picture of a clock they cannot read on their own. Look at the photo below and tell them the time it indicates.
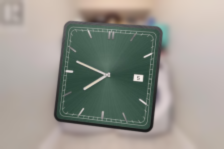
7:48
